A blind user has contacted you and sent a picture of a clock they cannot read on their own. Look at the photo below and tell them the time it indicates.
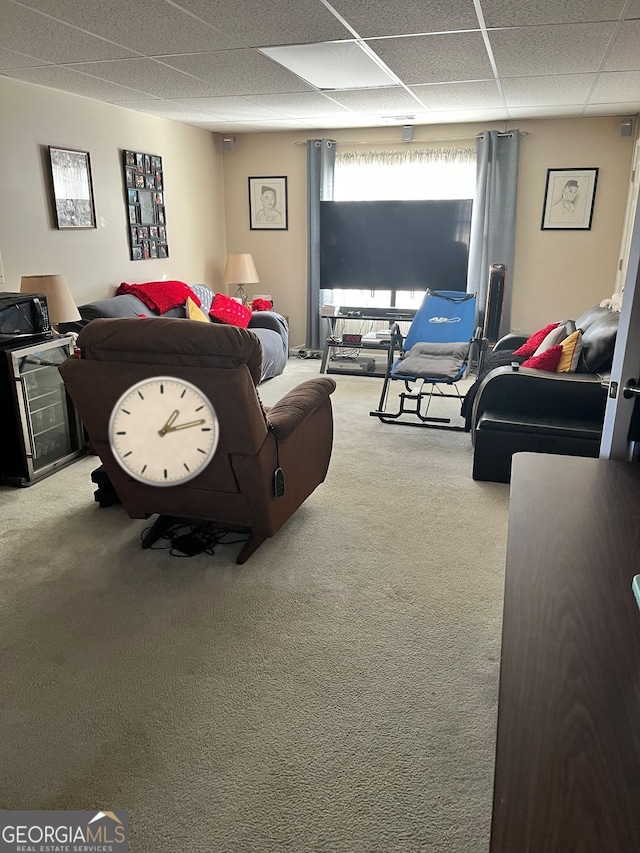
1:13
